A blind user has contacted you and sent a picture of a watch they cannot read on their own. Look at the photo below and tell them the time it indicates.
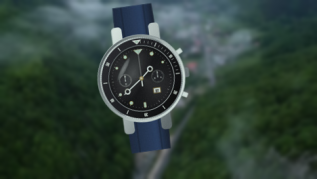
1:39
